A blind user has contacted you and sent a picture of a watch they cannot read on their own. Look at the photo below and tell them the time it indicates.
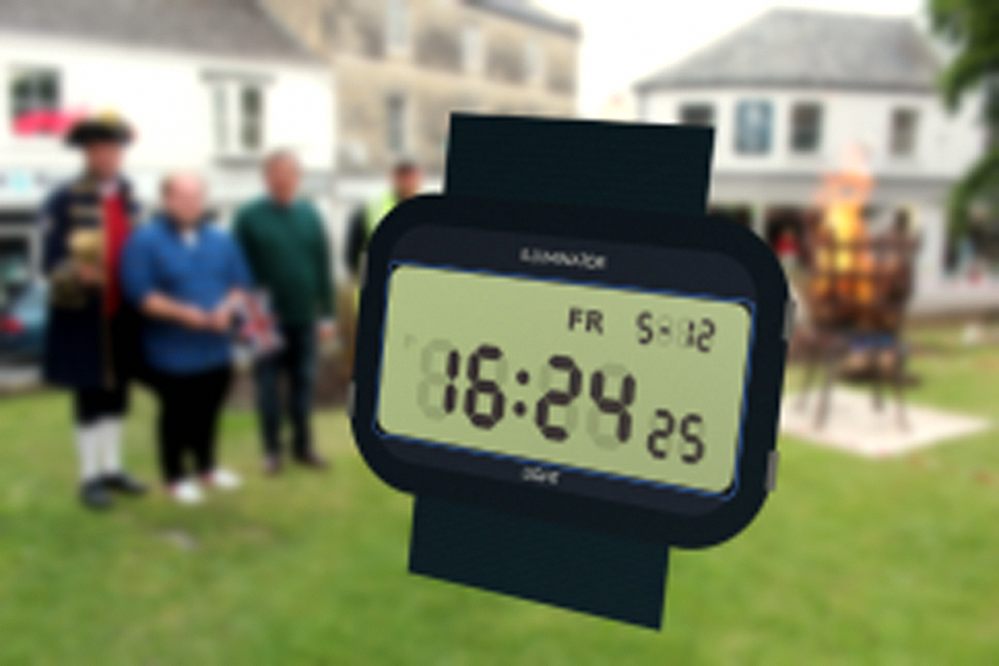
16:24:25
